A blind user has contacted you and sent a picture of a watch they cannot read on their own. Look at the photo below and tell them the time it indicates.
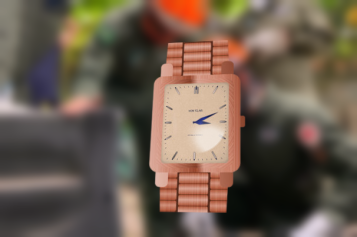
3:11
